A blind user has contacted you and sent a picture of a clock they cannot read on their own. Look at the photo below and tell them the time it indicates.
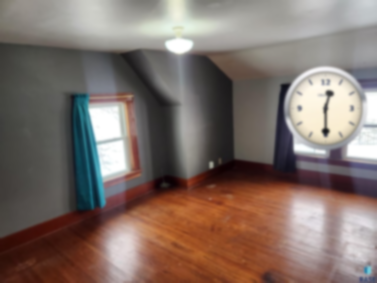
12:30
